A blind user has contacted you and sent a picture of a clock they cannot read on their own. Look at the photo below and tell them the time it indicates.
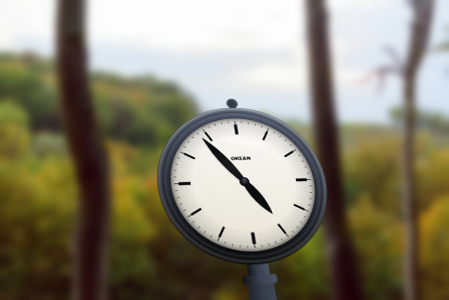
4:54
